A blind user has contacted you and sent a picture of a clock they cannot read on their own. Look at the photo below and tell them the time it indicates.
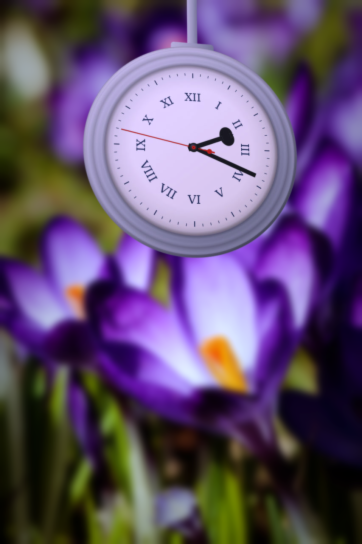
2:18:47
